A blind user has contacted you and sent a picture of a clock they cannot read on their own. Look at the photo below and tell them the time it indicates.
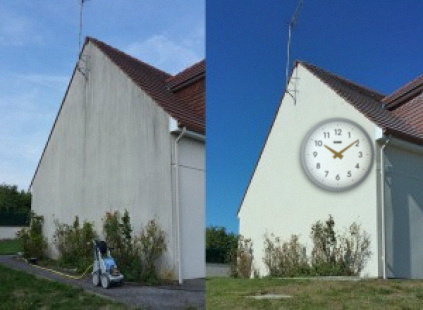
10:09
